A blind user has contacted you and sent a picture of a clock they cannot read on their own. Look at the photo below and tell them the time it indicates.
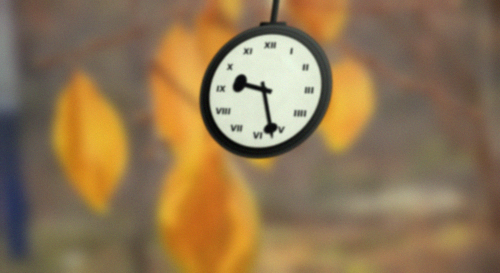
9:27
